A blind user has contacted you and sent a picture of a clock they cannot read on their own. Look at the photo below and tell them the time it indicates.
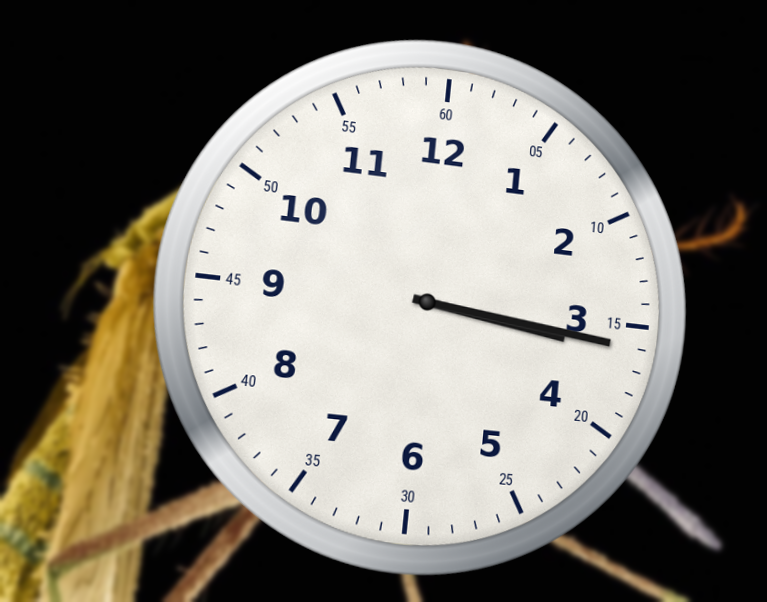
3:16
